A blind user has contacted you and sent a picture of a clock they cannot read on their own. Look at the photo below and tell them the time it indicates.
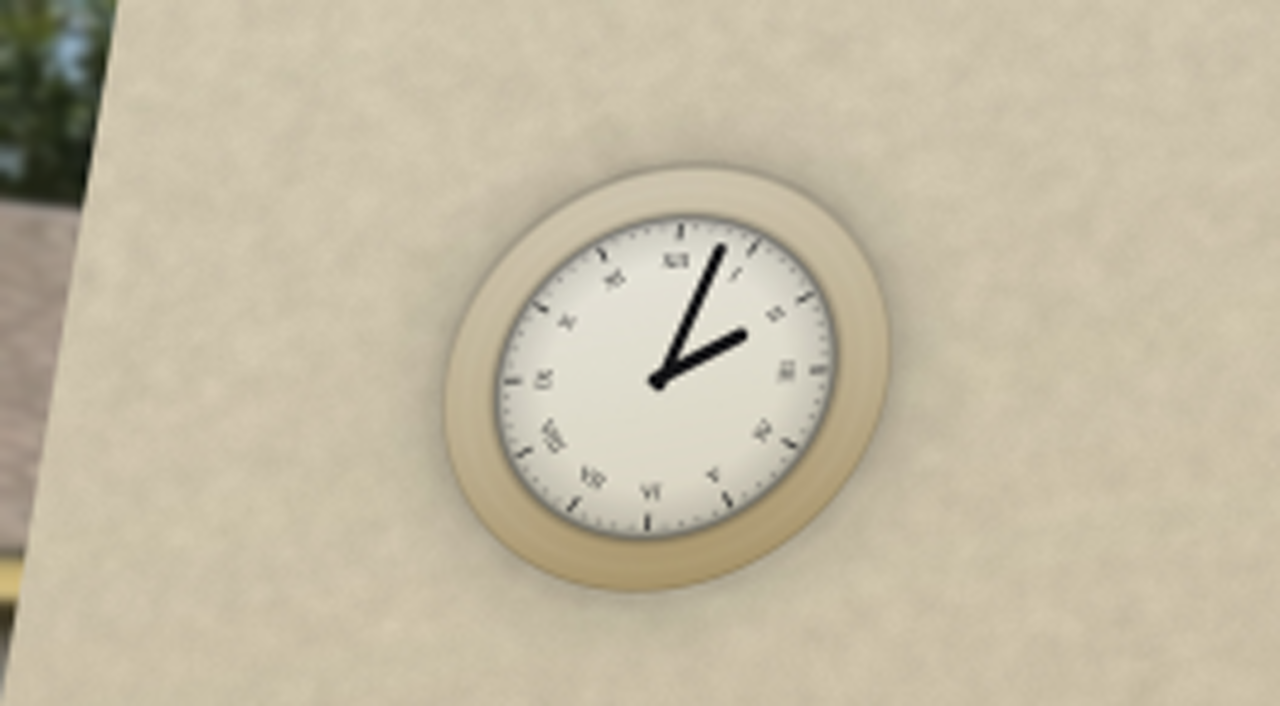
2:03
